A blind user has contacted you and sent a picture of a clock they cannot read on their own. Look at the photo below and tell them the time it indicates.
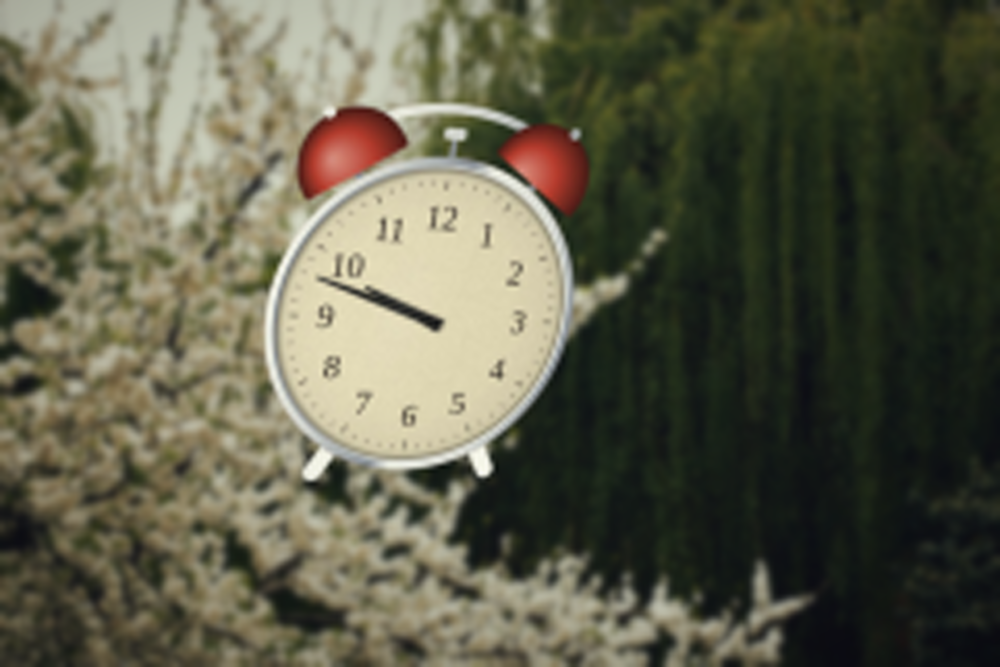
9:48
